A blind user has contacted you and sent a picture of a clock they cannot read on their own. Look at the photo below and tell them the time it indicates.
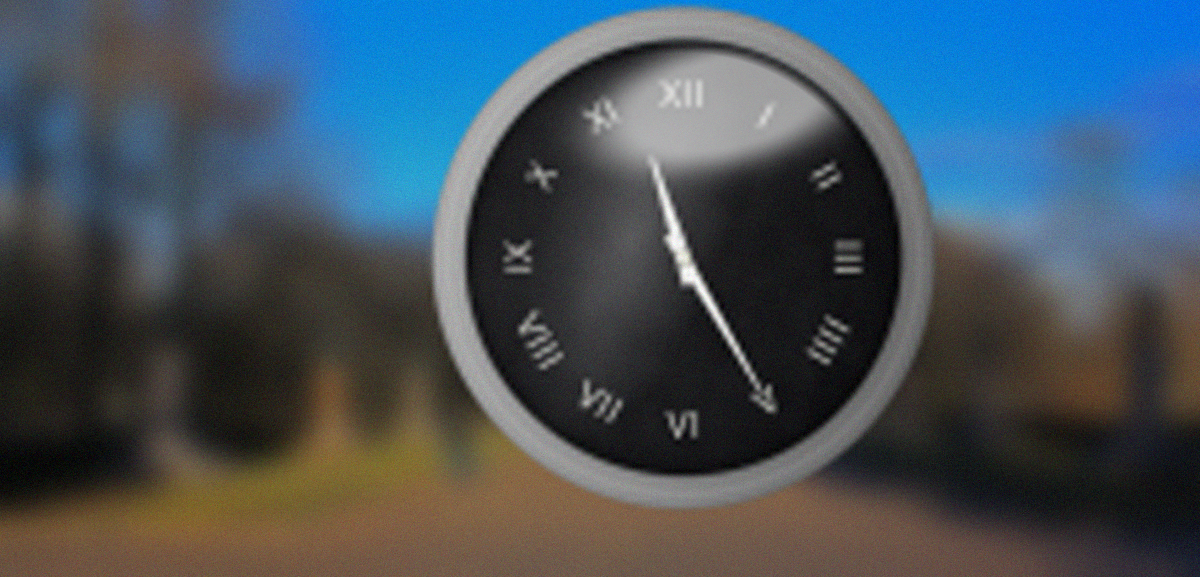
11:25
